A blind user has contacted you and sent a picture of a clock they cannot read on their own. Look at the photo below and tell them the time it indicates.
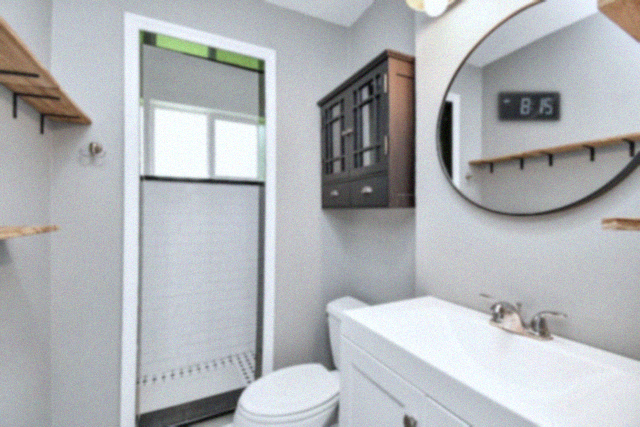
8:15
